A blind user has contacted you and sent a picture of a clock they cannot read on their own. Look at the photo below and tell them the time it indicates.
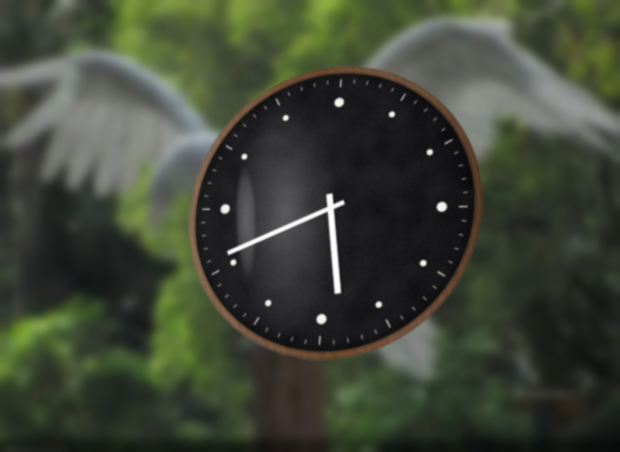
5:41
